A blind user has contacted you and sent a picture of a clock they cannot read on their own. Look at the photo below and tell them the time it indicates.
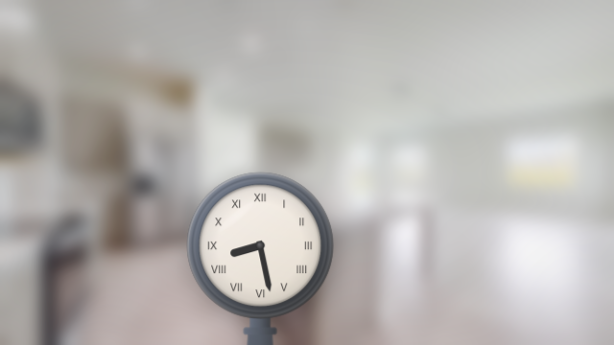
8:28
